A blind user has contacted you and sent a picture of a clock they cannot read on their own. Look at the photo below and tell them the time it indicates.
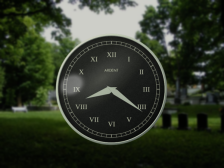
8:21
